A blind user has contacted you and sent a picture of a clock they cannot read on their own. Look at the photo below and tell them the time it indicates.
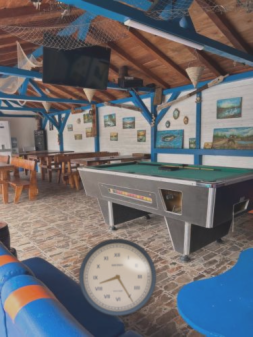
8:25
